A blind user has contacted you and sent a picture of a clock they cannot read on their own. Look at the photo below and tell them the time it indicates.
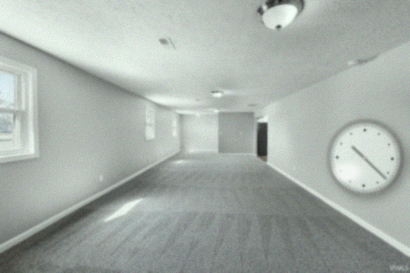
10:22
